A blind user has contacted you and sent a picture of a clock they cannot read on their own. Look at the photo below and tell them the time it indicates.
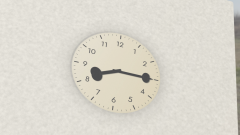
8:15
